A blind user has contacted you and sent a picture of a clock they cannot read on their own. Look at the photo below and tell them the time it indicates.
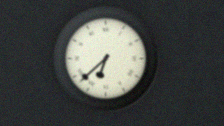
6:38
